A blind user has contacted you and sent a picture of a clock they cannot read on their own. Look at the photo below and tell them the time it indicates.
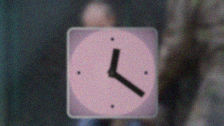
12:21
